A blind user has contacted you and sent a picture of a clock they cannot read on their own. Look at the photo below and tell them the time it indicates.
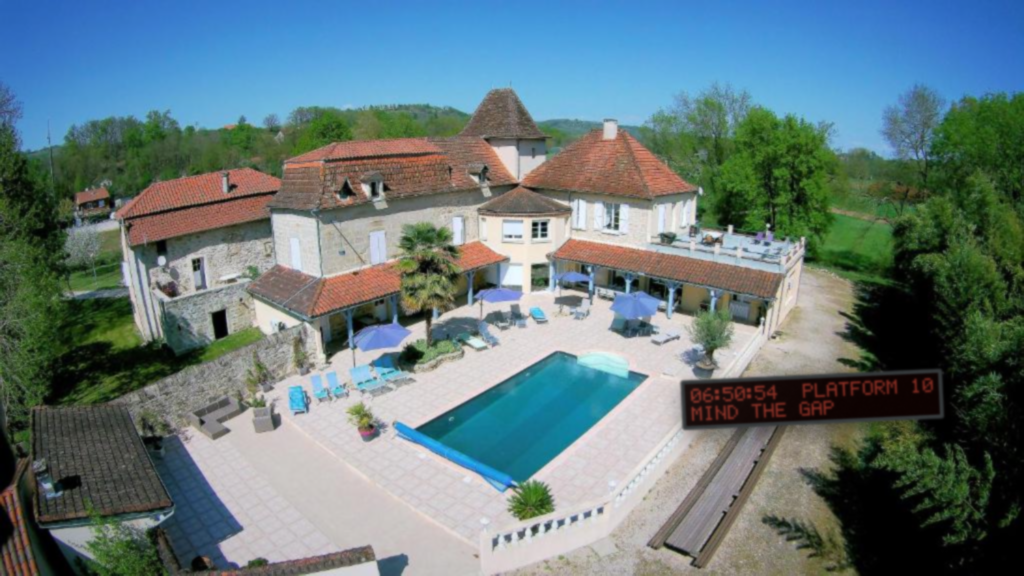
6:50:54
